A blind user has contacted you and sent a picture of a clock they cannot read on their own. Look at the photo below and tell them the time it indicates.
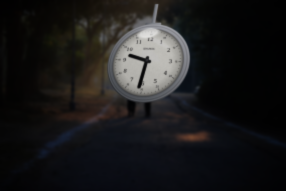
9:31
